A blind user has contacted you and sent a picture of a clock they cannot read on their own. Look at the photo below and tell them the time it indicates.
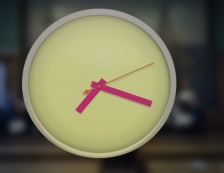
7:18:11
